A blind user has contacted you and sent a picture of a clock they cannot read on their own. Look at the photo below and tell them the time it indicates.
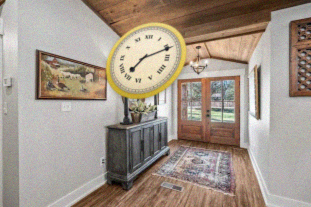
7:11
